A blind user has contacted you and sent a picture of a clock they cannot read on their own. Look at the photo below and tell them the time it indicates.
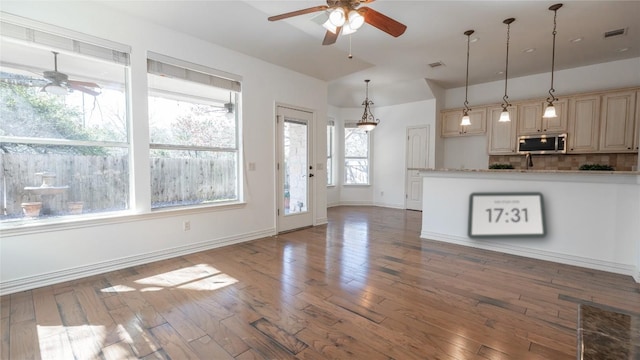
17:31
